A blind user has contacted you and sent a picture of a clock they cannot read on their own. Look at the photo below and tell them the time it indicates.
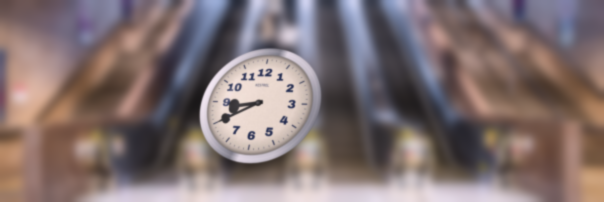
8:40
